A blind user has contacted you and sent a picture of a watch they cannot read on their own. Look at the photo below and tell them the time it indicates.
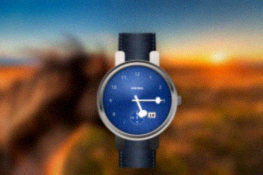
5:15
